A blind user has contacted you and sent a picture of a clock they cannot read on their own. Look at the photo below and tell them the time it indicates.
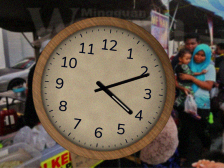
4:11
